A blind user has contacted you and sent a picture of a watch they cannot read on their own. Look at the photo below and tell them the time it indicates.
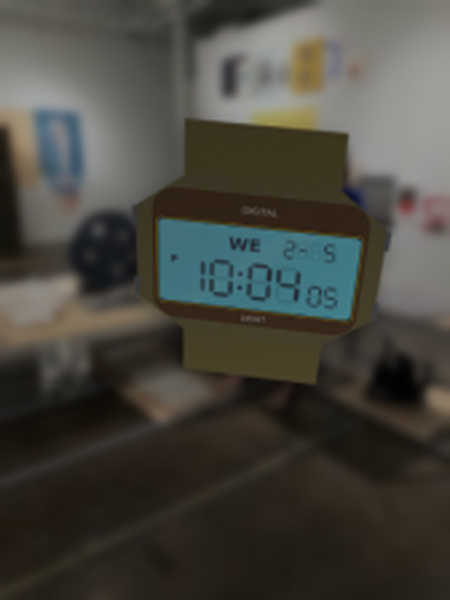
10:04:05
